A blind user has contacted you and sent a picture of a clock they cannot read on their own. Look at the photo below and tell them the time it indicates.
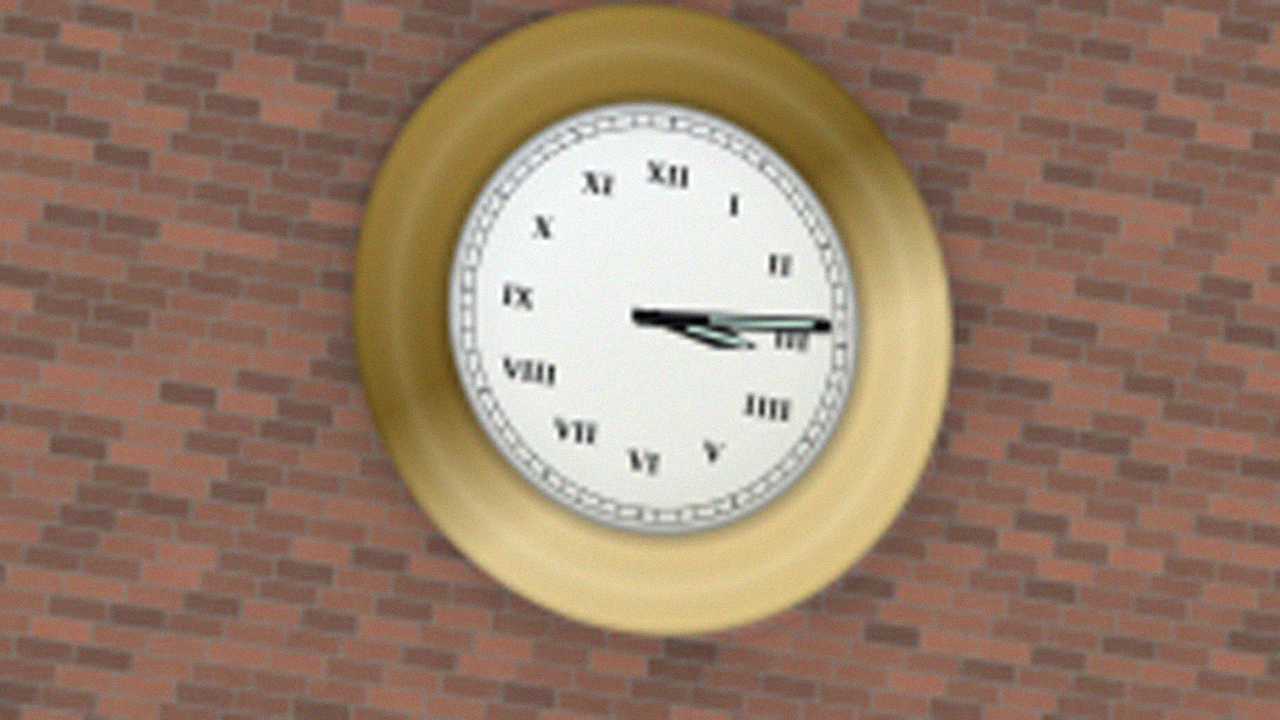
3:14
